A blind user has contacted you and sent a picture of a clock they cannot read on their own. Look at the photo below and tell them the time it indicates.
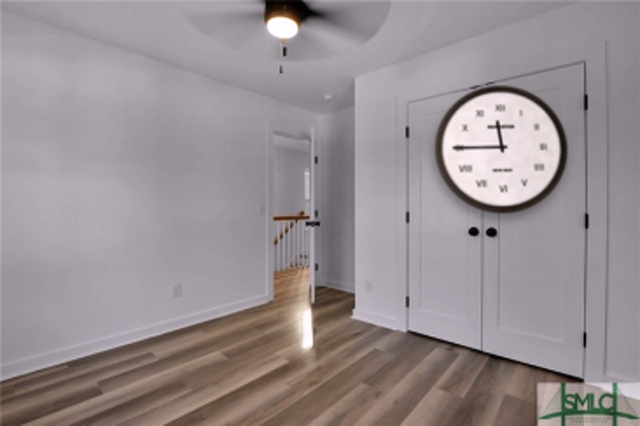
11:45
